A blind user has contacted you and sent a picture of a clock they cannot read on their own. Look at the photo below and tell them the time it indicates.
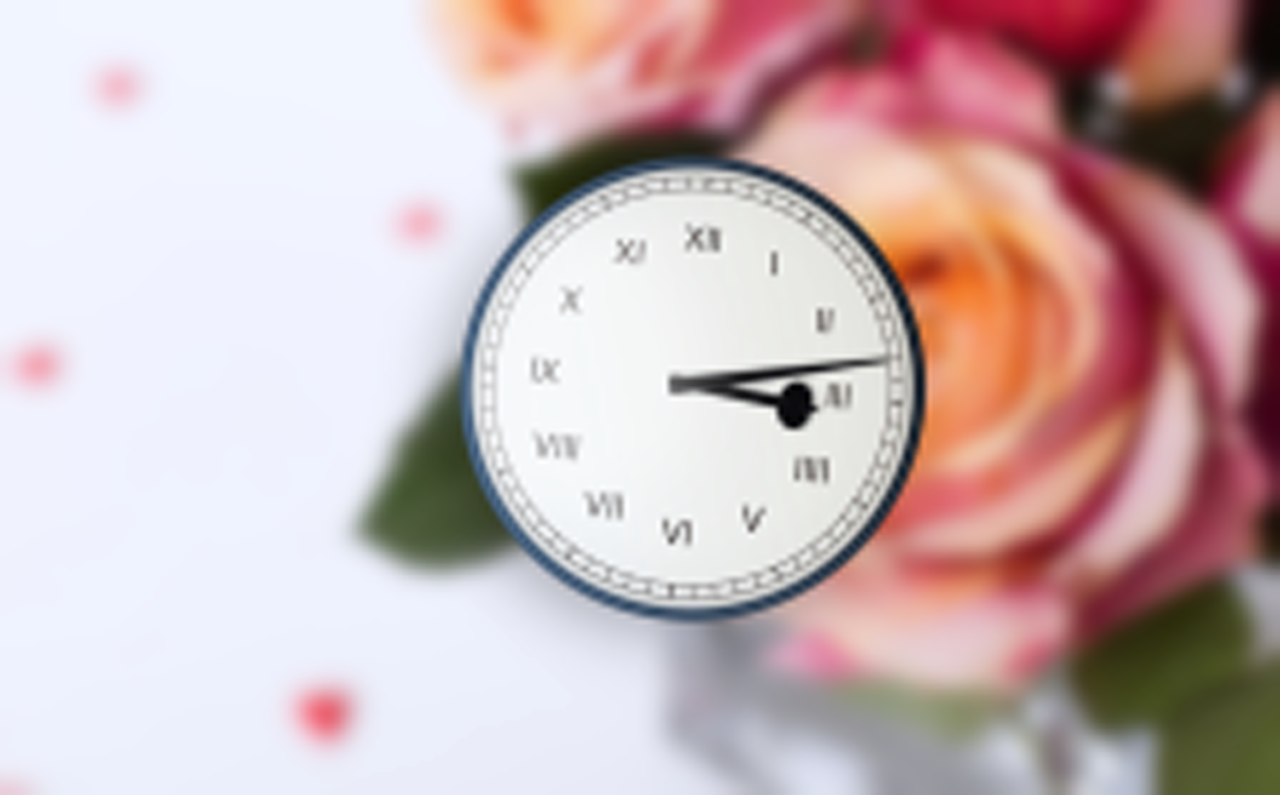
3:13
